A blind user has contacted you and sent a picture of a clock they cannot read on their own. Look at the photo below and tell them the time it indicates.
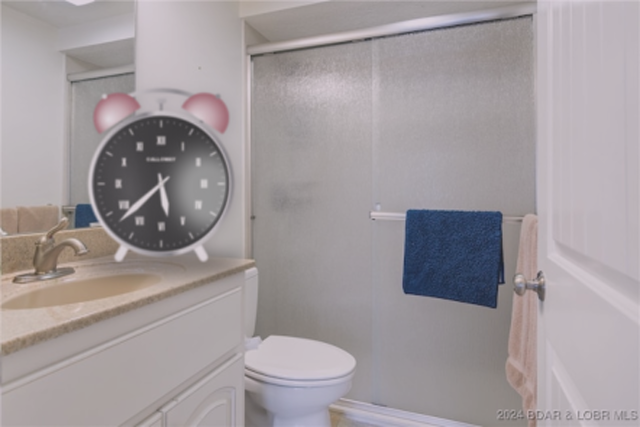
5:38
